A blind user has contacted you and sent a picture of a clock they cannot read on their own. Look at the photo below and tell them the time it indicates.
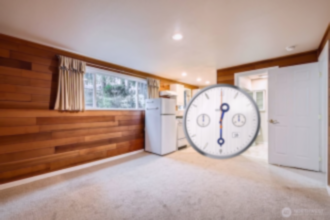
12:30
